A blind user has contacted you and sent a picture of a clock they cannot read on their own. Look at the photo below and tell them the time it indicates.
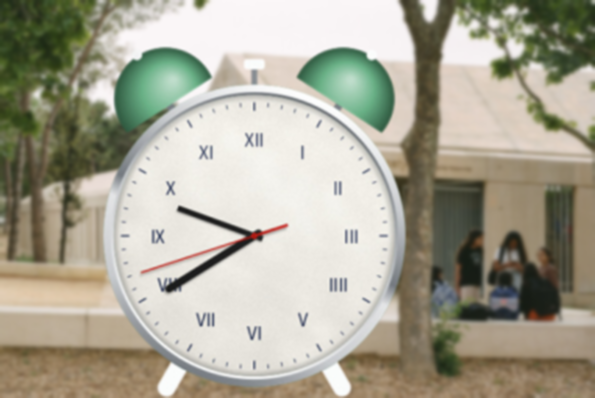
9:39:42
